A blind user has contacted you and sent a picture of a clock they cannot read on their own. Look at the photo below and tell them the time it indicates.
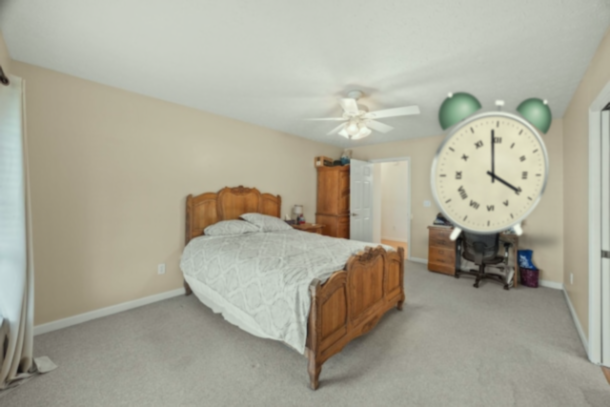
3:59
